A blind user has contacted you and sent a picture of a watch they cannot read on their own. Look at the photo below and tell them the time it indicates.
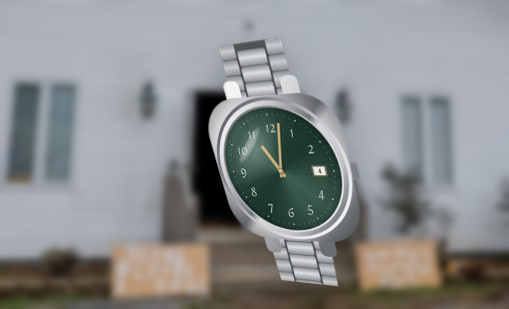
11:02
